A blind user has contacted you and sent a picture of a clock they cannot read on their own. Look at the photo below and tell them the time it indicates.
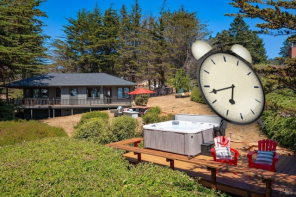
6:43
